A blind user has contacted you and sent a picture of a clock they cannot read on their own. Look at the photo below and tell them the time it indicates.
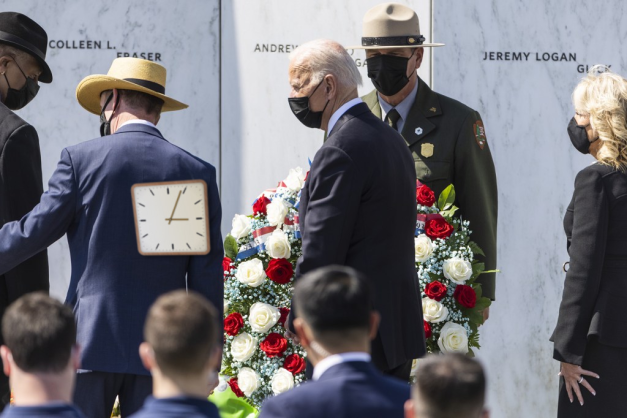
3:04
